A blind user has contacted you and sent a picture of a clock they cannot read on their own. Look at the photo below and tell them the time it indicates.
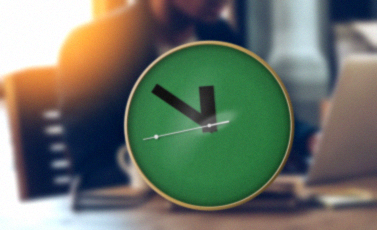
11:50:43
